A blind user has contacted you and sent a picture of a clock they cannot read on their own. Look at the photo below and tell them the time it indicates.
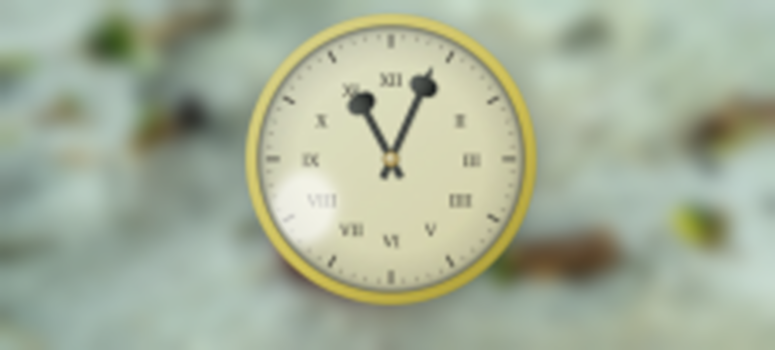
11:04
